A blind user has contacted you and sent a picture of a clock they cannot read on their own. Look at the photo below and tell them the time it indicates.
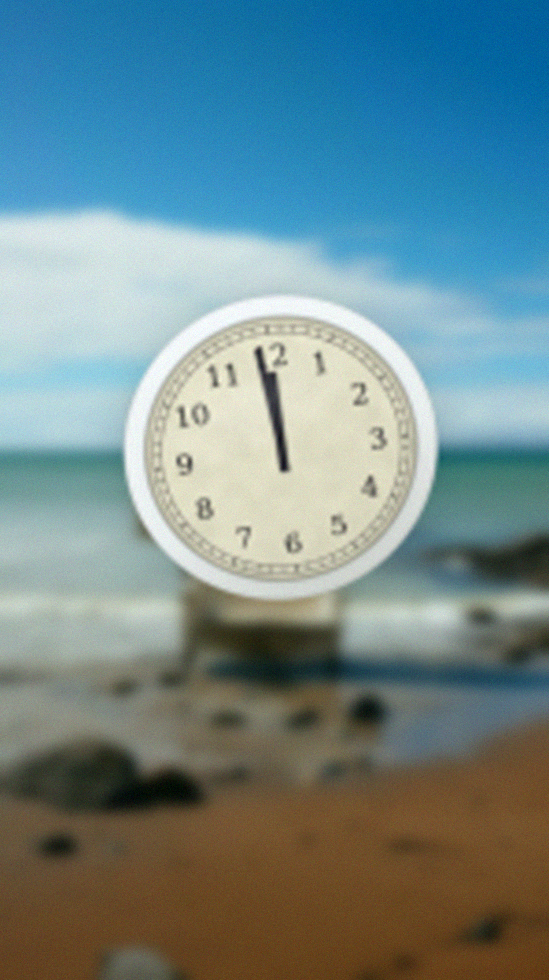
11:59
